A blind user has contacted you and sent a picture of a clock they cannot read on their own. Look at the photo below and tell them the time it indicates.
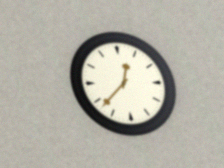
12:38
